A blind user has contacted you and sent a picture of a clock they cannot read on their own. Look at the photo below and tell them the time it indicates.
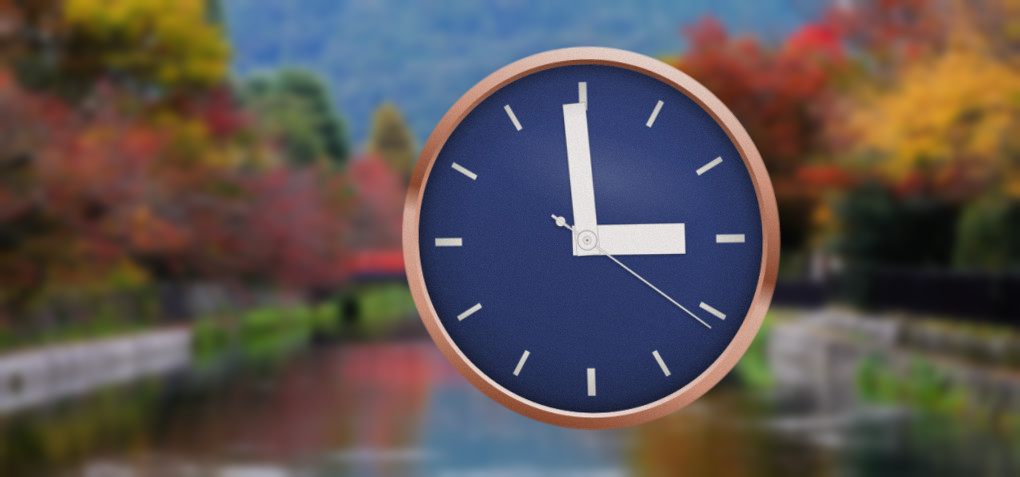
2:59:21
